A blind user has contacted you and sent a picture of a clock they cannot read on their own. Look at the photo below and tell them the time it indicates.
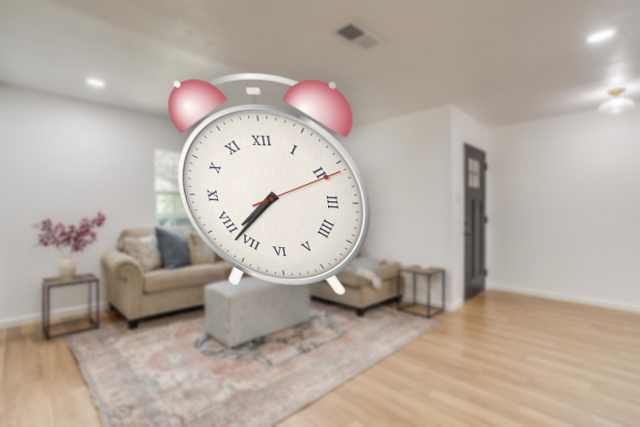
7:37:11
